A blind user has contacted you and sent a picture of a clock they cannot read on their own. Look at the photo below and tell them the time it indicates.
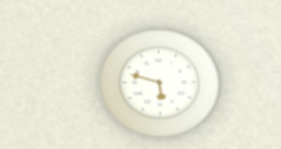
5:48
